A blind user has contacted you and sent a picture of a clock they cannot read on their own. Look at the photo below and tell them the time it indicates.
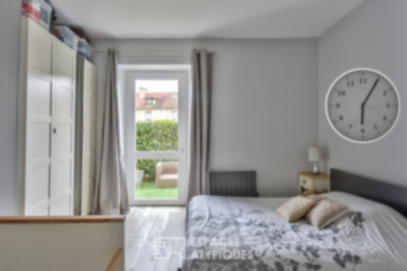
6:05
